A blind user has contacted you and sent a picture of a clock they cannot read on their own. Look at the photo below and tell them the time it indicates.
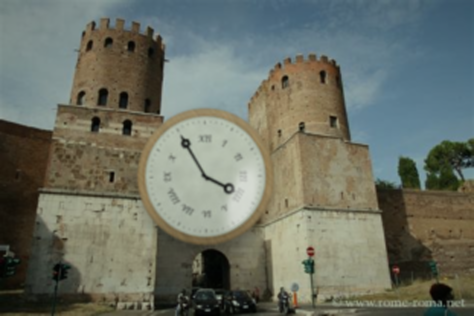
3:55
